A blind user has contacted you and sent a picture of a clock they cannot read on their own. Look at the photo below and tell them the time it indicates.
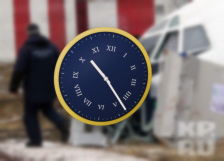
10:23
